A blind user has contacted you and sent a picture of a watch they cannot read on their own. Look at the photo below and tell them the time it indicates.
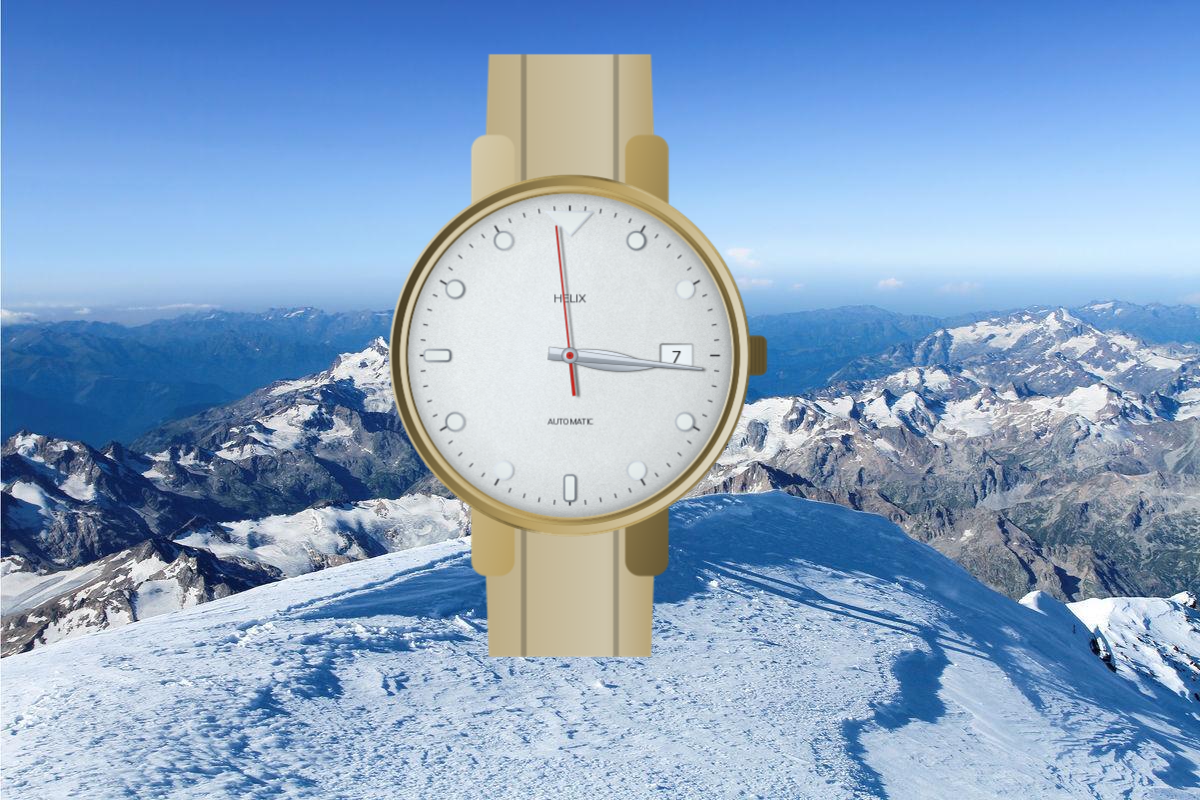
3:15:59
